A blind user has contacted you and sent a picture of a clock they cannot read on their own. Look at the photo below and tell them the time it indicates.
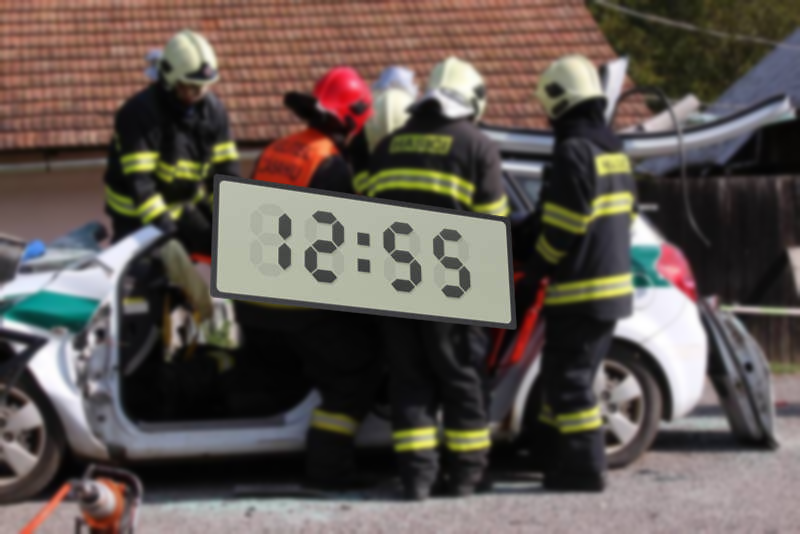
12:55
